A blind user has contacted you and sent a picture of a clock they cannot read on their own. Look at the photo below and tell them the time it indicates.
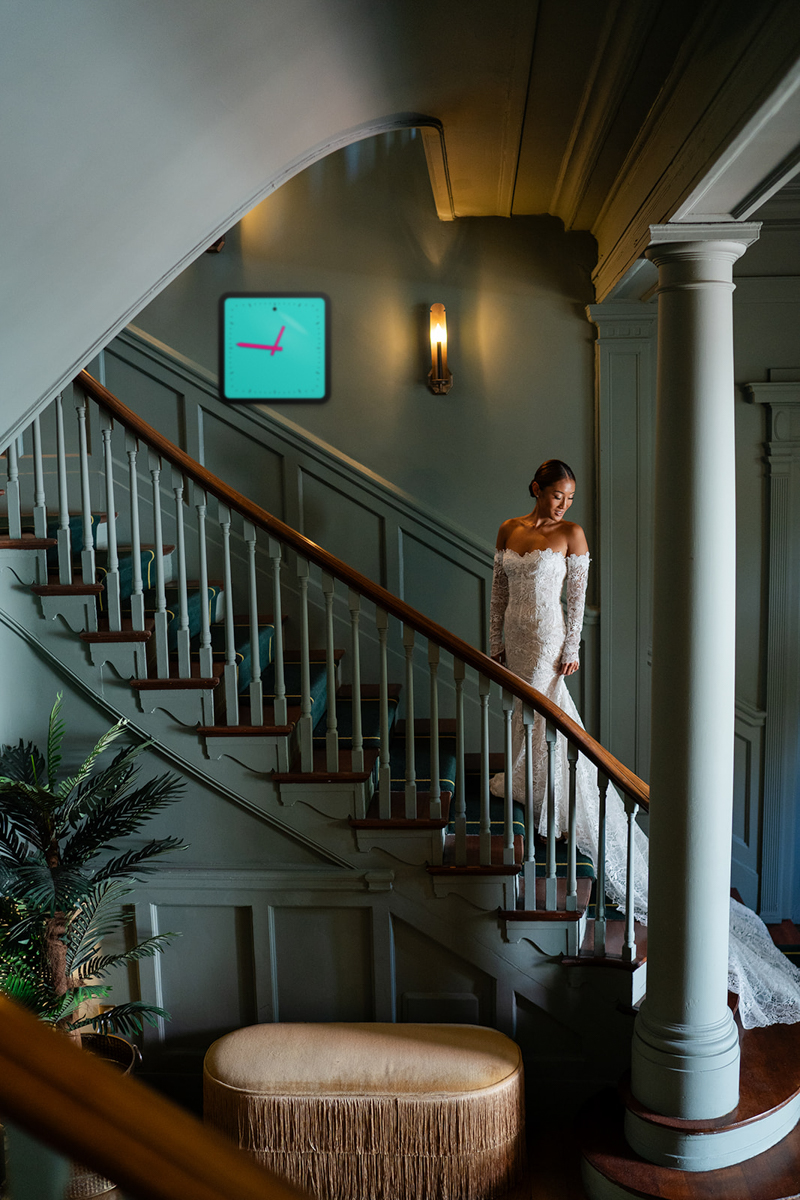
12:46
